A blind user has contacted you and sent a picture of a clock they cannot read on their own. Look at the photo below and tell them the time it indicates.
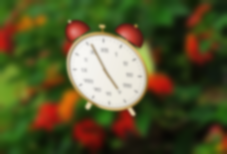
4:56
